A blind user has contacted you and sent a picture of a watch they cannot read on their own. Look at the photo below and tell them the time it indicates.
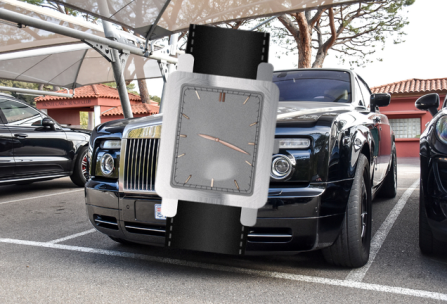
9:18
